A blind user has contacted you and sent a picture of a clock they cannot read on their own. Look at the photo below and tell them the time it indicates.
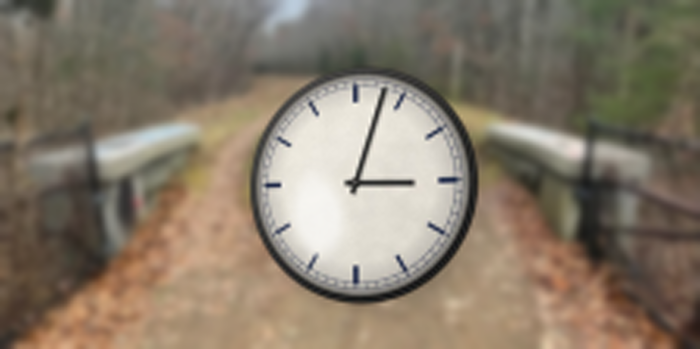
3:03
